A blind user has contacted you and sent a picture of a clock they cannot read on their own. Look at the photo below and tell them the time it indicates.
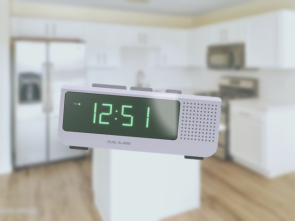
12:51
